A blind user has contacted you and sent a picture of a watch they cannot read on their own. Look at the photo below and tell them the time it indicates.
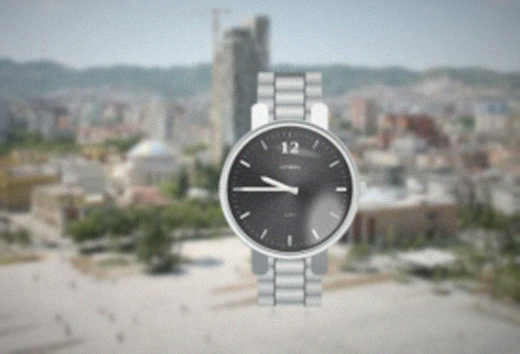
9:45
